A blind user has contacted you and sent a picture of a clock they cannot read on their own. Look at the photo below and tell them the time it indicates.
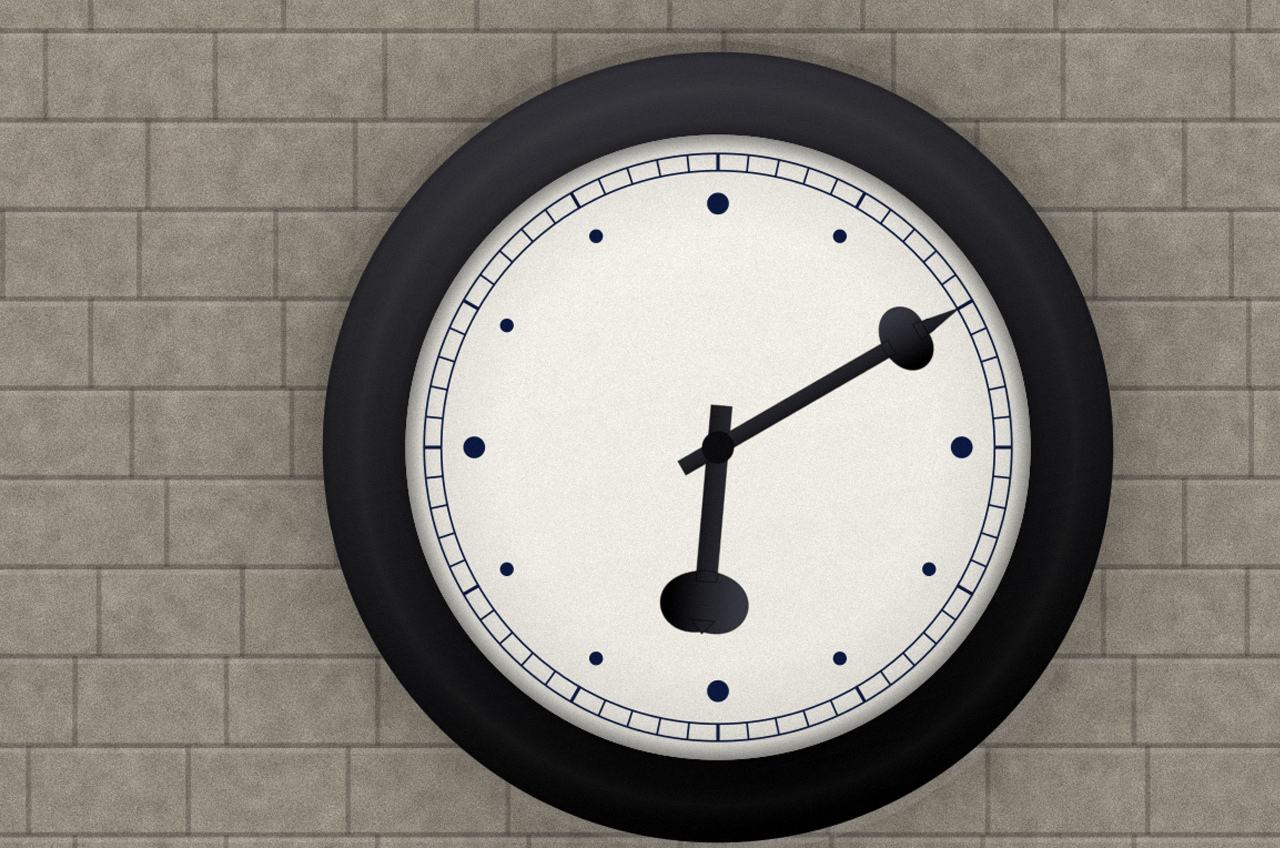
6:10
